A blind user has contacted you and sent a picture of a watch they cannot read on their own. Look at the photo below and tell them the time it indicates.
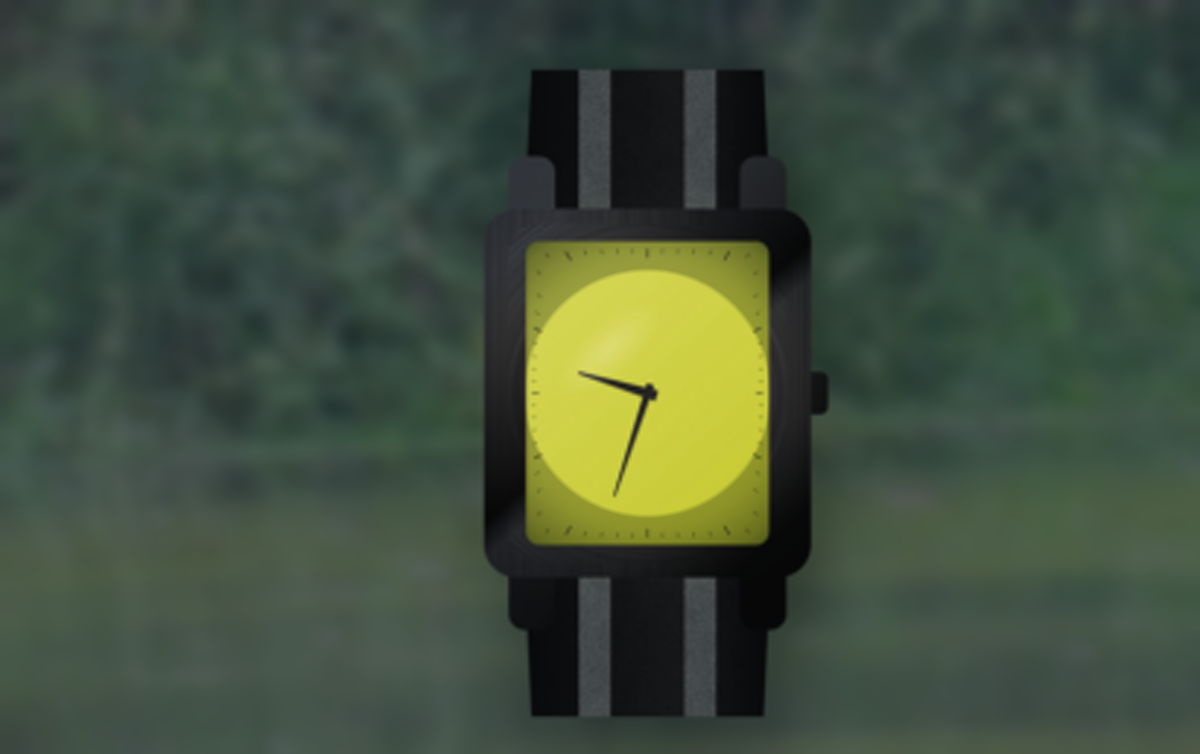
9:33
